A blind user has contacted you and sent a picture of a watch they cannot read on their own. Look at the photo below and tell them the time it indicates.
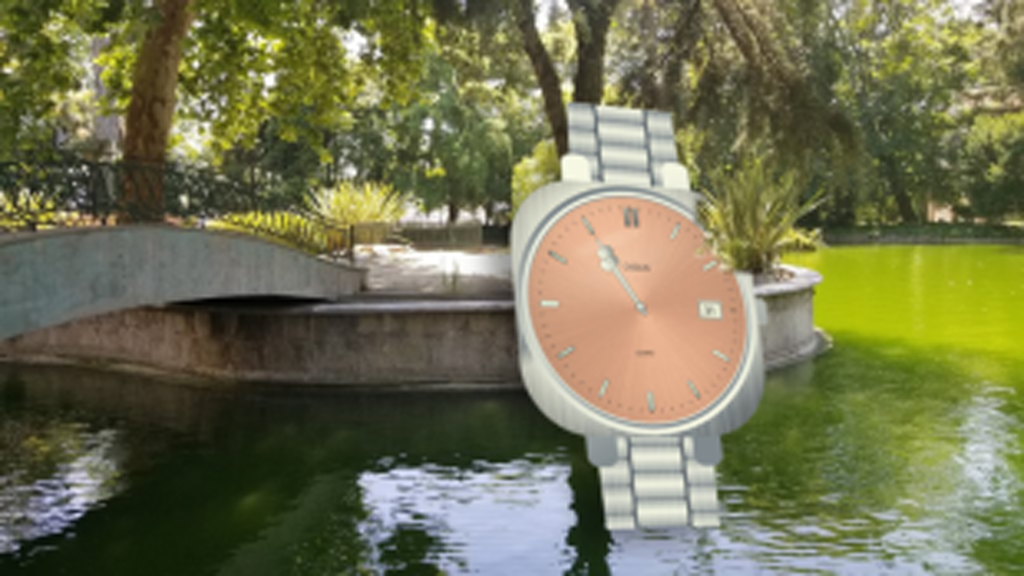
10:55
